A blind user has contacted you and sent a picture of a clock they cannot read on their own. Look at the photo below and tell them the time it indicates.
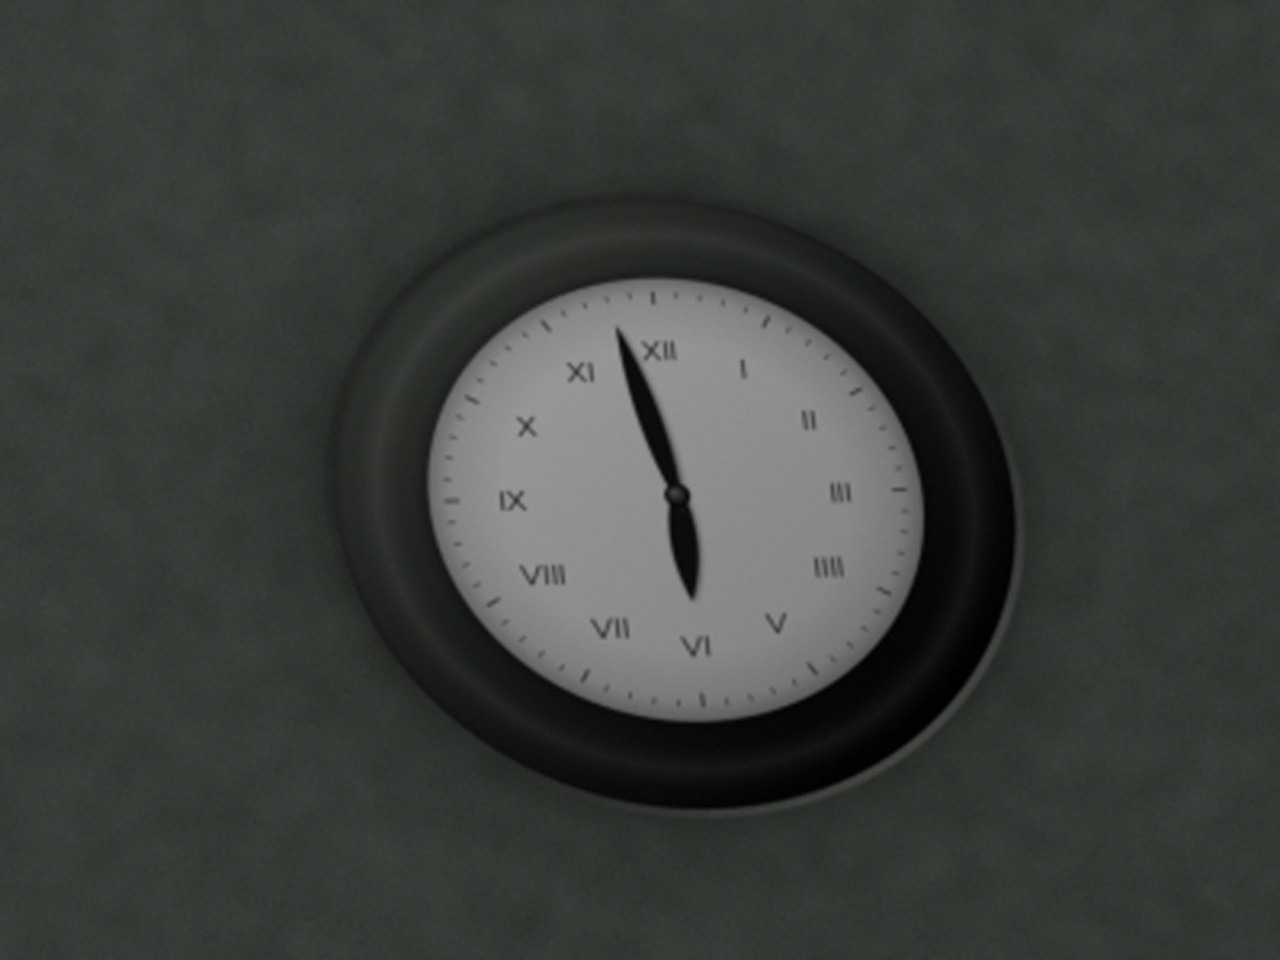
5:58
